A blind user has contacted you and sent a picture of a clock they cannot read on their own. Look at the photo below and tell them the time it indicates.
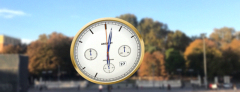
6:02
